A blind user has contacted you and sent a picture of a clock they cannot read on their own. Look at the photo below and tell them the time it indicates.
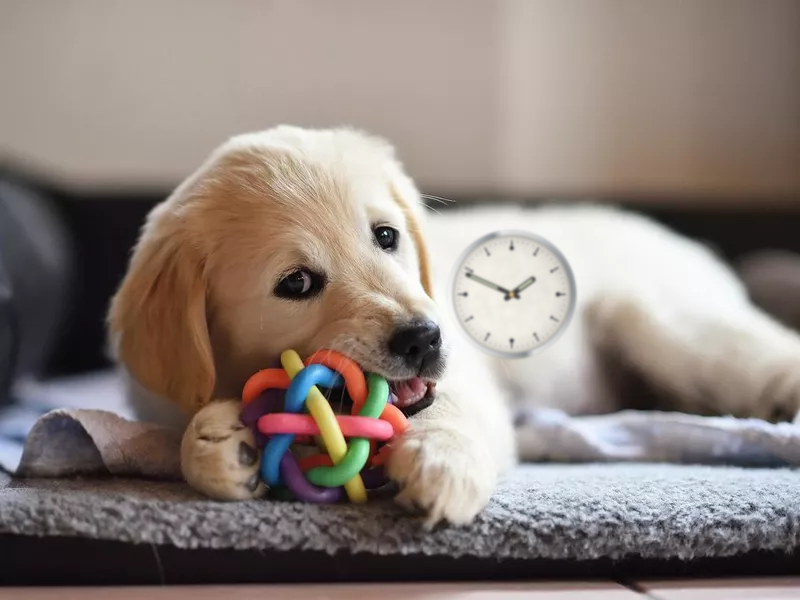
1:49
